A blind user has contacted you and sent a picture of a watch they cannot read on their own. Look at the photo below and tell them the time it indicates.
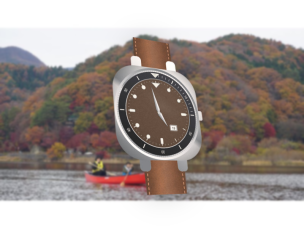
4:58
